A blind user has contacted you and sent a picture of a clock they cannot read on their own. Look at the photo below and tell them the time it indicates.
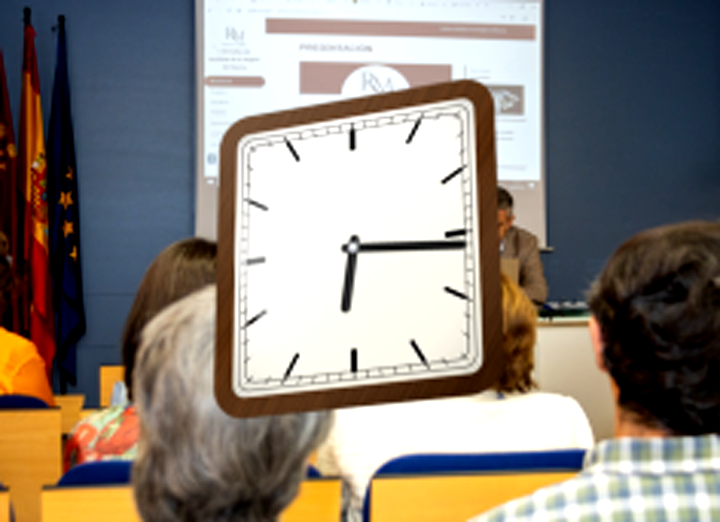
6:16
